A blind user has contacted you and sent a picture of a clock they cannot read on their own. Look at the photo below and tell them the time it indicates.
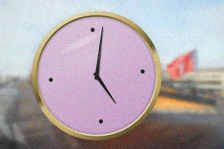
5:02
